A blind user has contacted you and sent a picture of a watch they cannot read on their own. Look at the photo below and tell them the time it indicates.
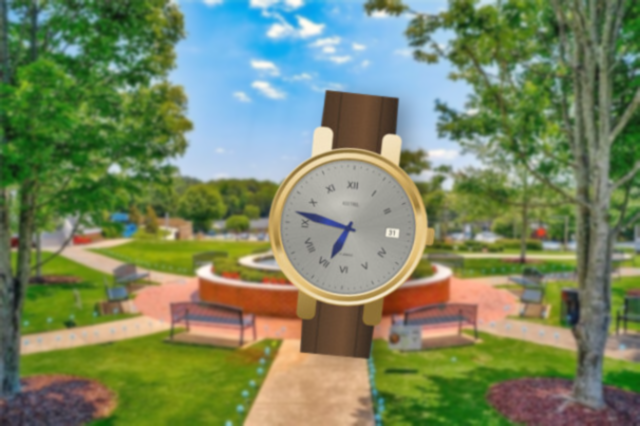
6:47
